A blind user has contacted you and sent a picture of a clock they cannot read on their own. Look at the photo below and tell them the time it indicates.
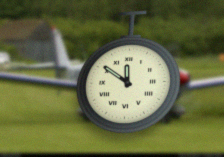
11:51
